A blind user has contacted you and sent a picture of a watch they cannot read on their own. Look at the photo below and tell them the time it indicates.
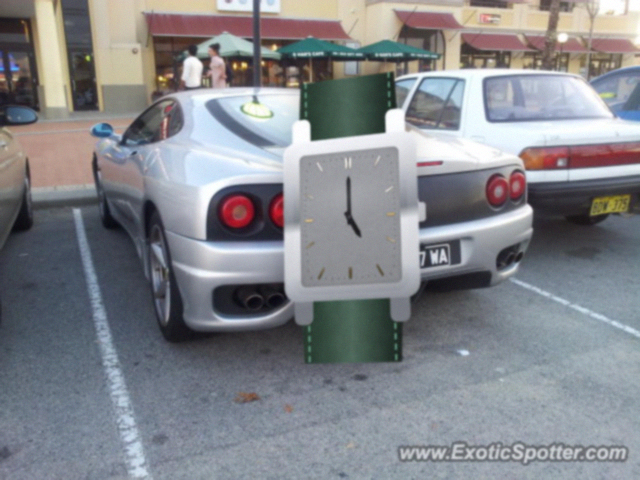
5:00
